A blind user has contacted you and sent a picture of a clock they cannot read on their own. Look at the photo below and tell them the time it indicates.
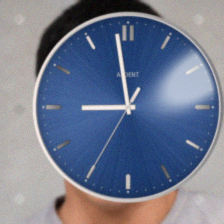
8:58:35
